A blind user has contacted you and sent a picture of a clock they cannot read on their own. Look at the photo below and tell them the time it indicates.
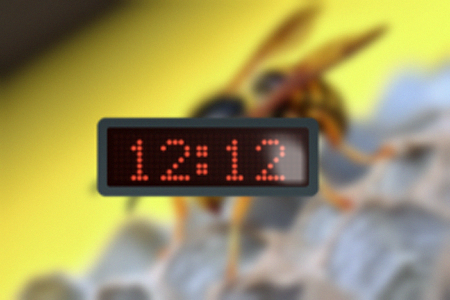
12:12
